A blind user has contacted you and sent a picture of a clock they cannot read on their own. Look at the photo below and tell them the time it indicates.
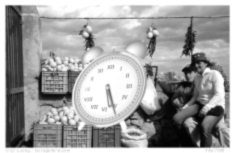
5:26
